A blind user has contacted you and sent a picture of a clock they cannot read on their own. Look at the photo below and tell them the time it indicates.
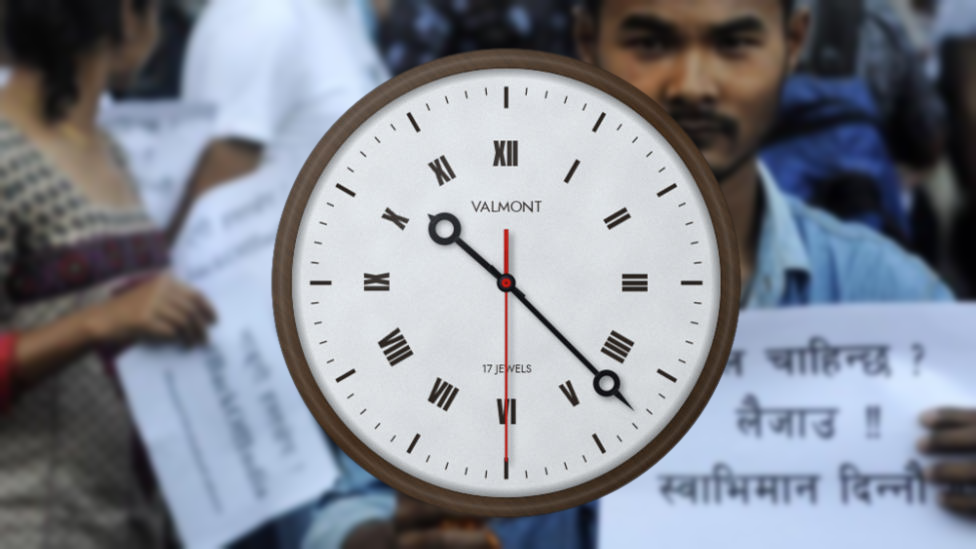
10:22:30
